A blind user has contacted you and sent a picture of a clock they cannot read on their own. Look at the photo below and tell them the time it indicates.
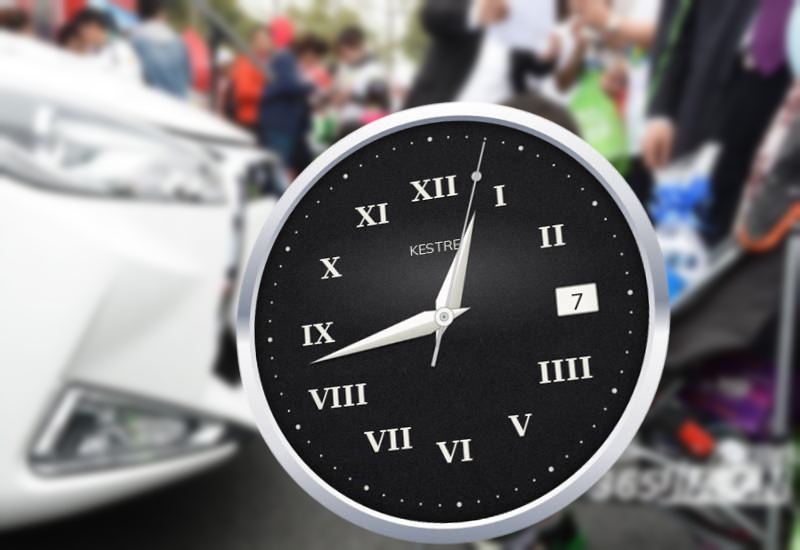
12:43:03
